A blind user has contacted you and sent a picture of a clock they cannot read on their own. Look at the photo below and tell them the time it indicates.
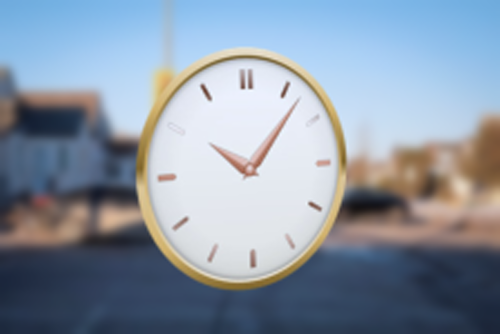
10:07
